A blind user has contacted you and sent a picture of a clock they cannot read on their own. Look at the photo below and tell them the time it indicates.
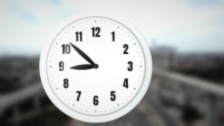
8:52
